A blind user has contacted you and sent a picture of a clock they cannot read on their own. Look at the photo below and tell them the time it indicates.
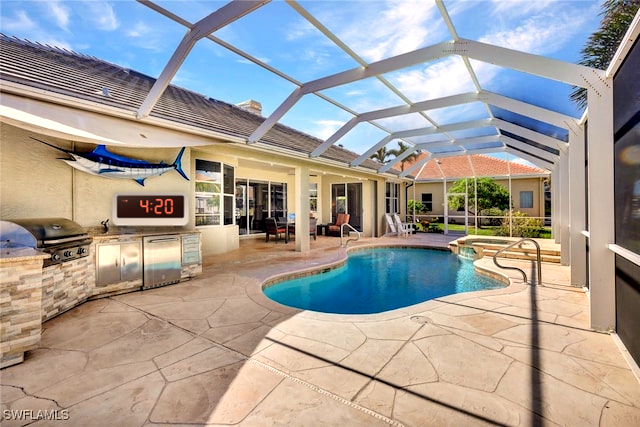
4:20
